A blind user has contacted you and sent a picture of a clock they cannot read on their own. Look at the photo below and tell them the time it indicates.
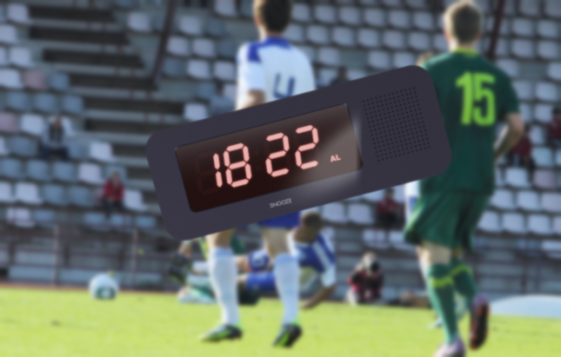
18:22
